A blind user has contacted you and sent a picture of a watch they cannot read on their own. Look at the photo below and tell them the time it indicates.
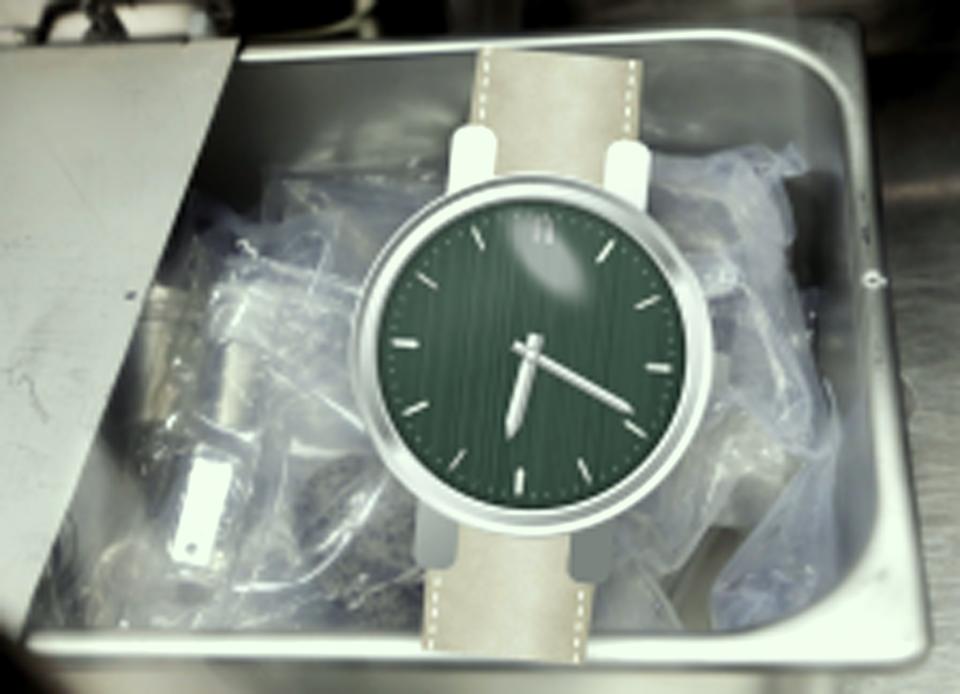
6:19
